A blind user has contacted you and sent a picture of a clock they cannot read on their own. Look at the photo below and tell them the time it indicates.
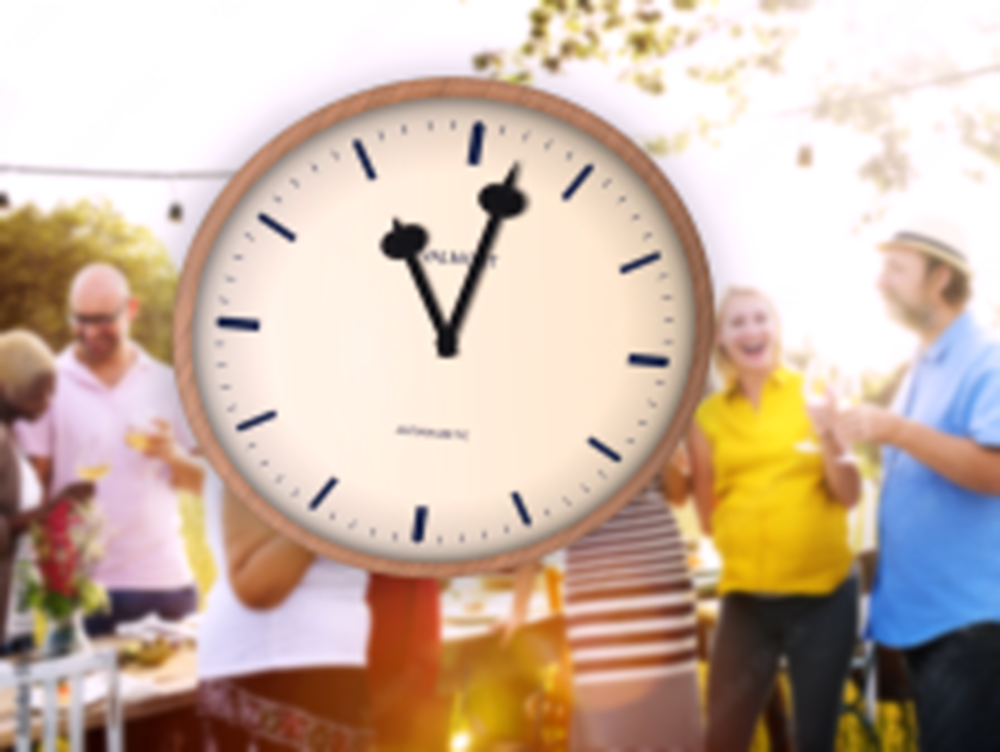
11:02
